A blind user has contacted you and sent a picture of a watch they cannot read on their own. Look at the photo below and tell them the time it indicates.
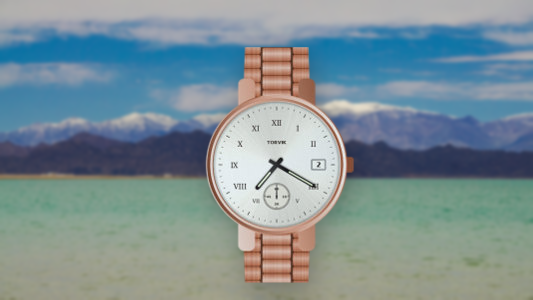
7:20
